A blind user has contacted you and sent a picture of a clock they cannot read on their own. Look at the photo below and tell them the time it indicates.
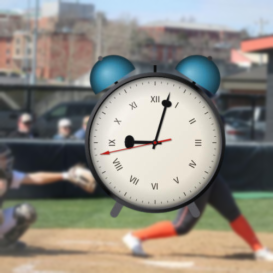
9:02:43
